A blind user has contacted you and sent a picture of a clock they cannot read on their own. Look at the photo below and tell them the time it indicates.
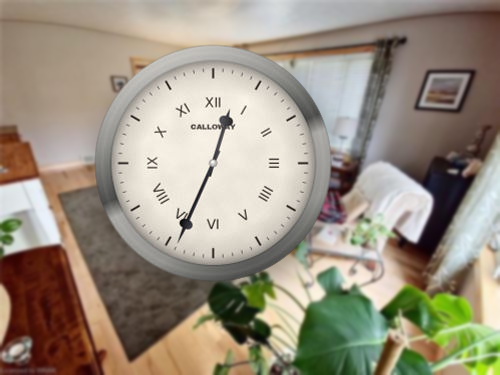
12:34
